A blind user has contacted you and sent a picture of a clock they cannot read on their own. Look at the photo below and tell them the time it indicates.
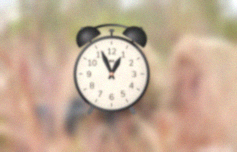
12:56
